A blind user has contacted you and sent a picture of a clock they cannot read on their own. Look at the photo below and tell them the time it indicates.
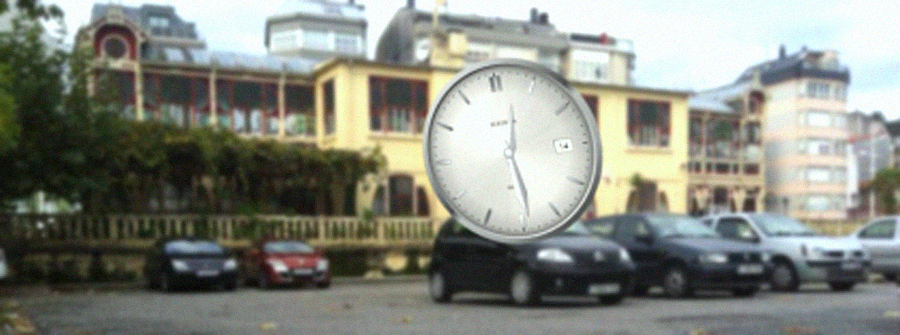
12:29
